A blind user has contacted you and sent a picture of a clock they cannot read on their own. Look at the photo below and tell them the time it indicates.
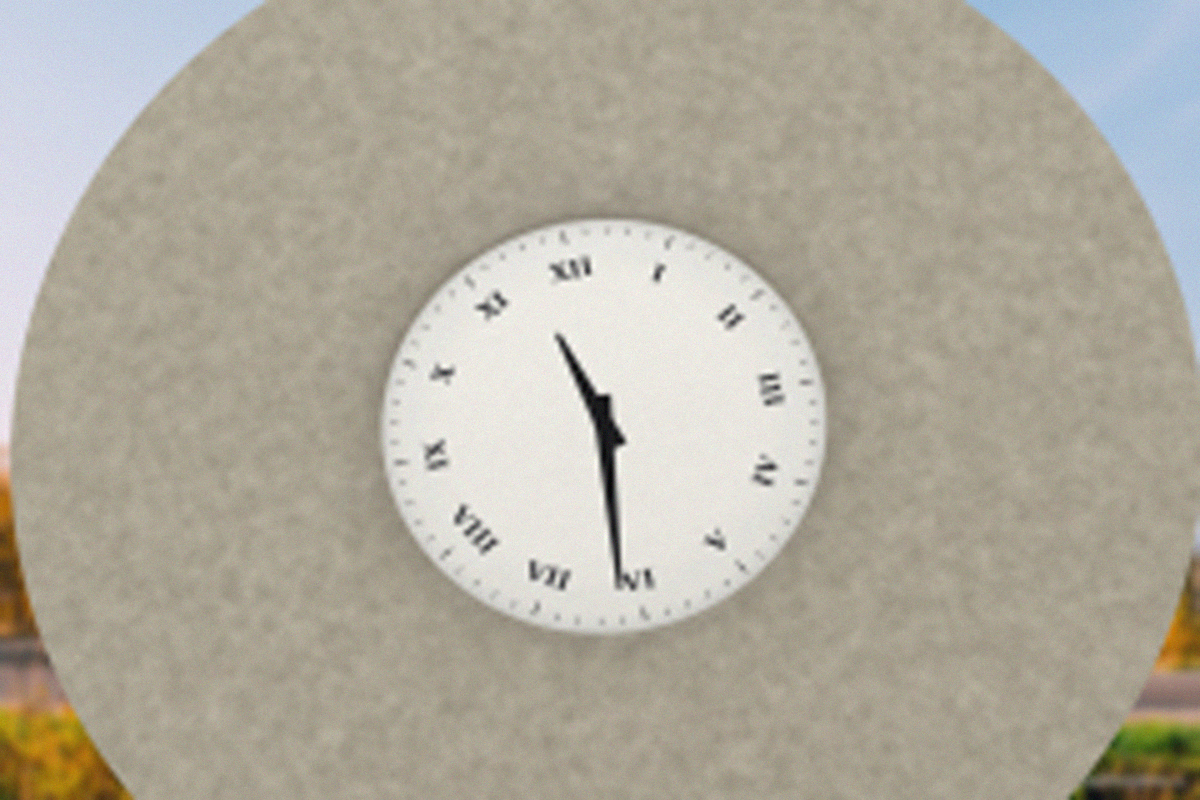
11:31
